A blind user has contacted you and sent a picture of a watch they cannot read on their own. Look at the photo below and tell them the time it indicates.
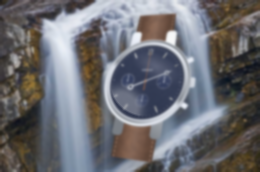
8:11
